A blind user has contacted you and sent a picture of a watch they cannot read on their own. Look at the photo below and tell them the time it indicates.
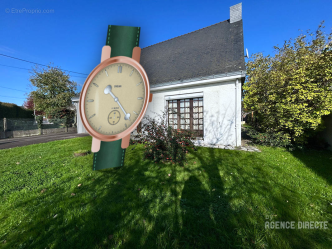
10:23
